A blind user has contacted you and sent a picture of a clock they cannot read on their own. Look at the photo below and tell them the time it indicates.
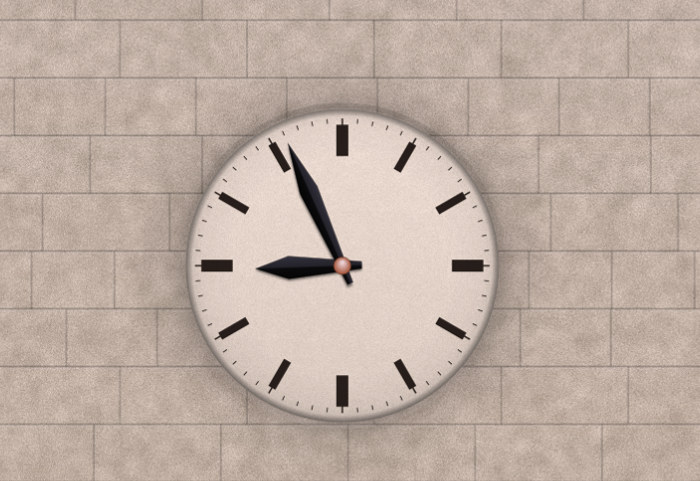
8:56
